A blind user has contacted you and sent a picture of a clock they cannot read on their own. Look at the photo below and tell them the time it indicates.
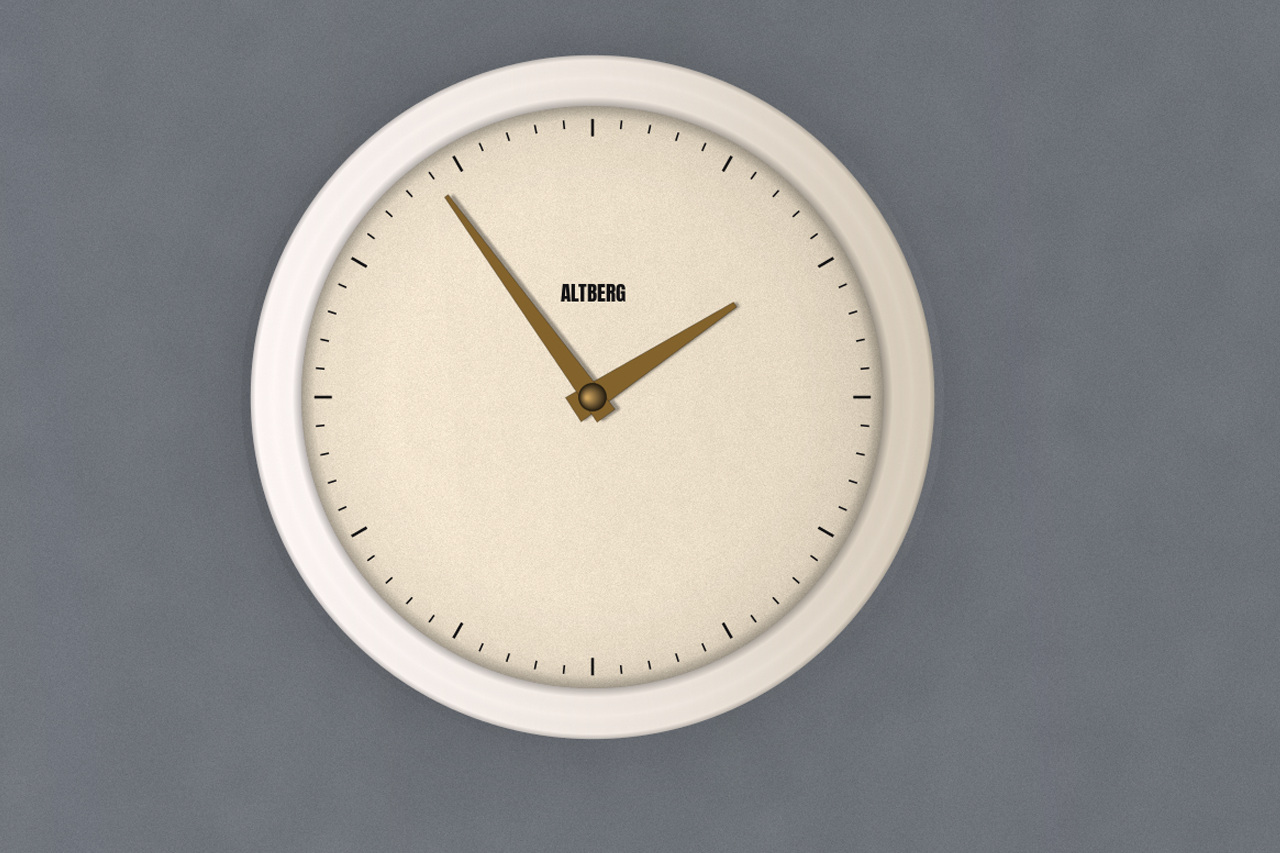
1:54
